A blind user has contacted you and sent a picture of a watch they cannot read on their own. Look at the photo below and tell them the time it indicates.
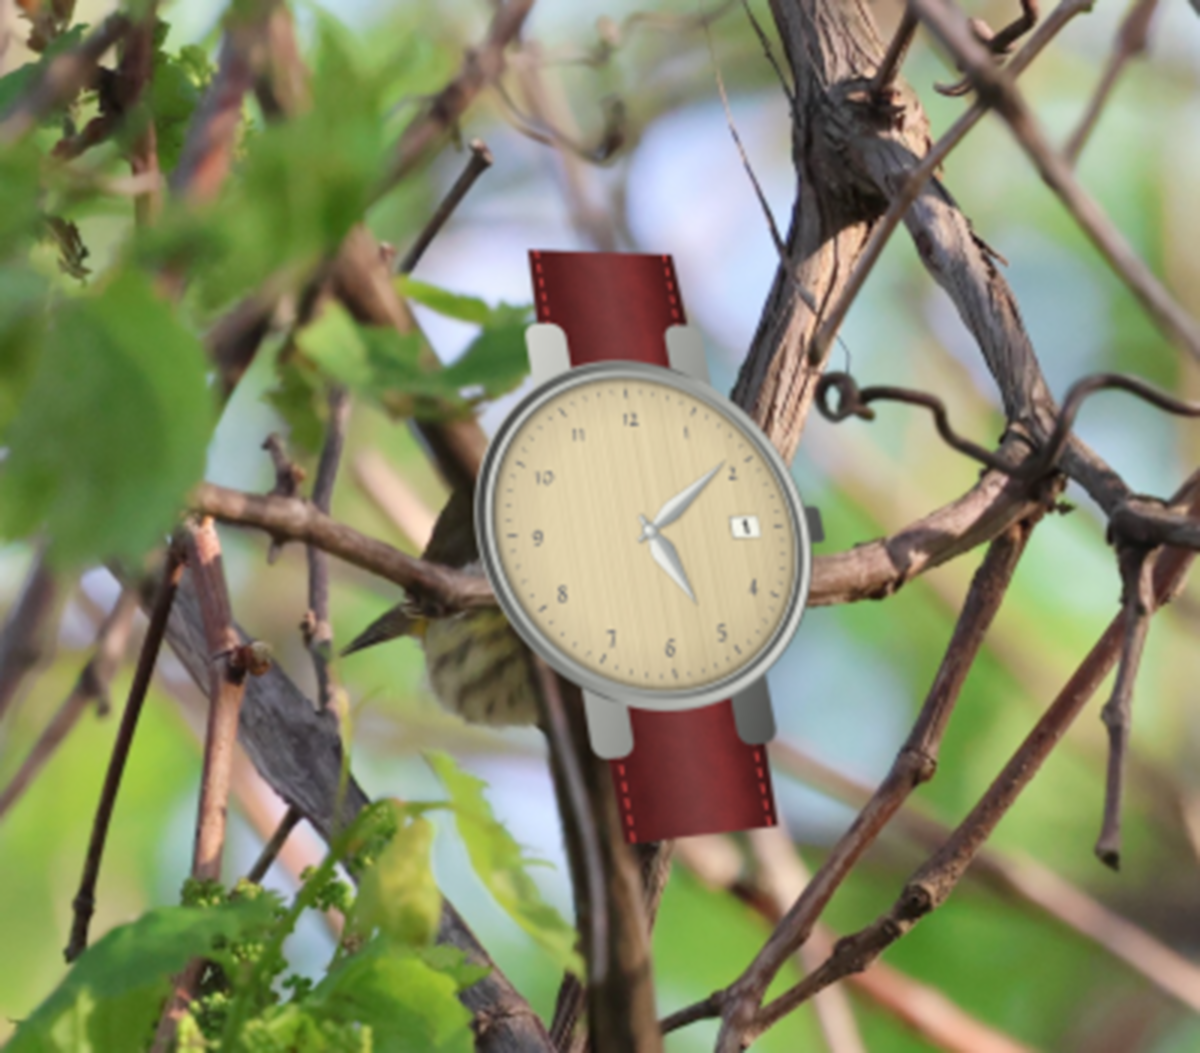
5:09
